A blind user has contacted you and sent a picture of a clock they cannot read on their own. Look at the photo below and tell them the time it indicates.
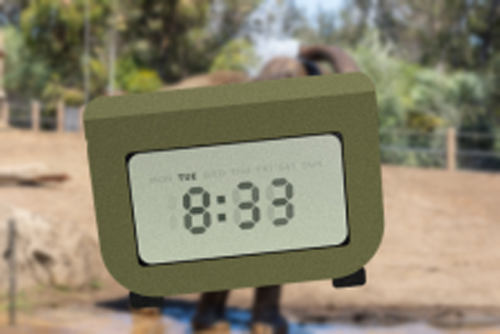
8:33
